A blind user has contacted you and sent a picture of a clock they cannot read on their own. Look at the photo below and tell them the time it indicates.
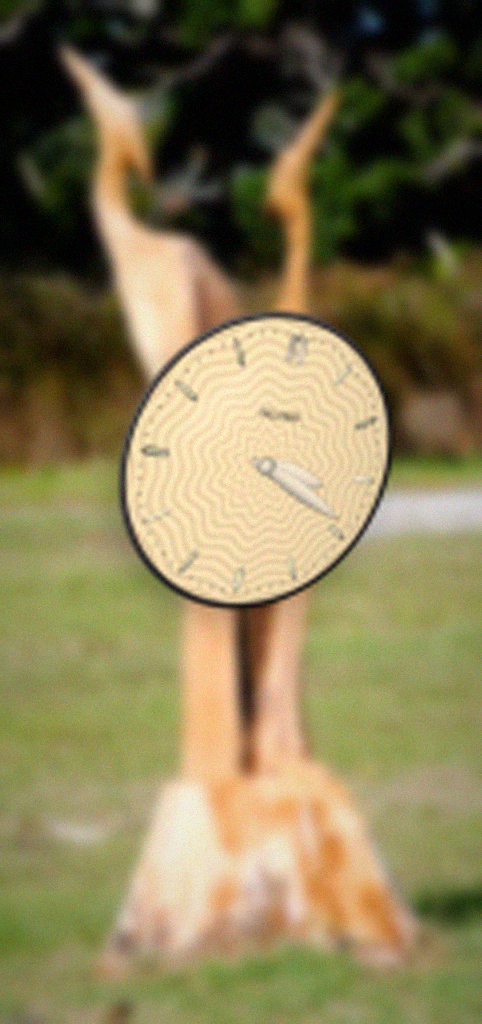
3:19
